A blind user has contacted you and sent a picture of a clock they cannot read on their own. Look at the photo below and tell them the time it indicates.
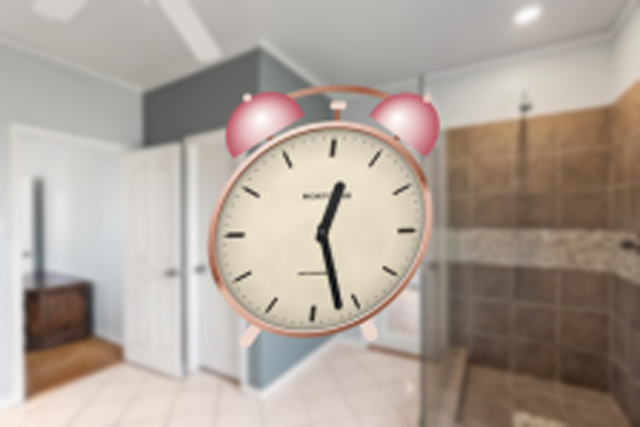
12:27
